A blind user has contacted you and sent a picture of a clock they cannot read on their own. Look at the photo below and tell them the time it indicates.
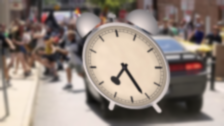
7:26
